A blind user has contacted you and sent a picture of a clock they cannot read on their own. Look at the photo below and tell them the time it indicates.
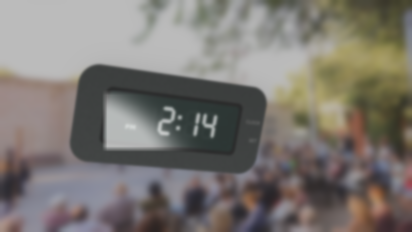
2:14
